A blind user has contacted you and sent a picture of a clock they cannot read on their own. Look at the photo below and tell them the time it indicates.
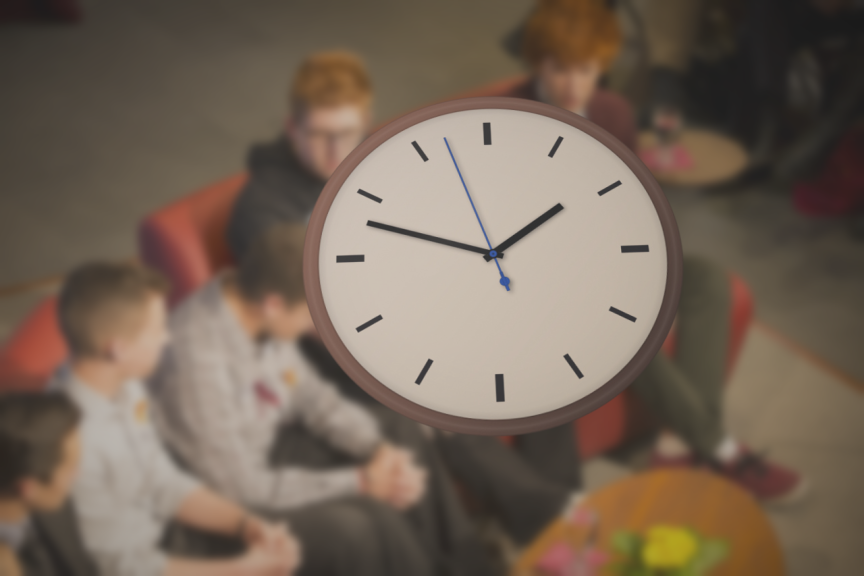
1:47:57
